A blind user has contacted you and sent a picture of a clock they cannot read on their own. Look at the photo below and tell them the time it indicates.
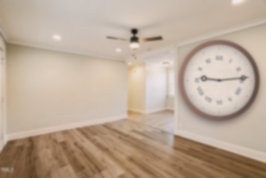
9:14
